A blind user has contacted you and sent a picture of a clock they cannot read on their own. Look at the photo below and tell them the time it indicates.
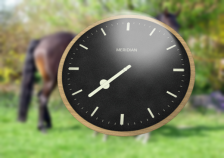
7:38
